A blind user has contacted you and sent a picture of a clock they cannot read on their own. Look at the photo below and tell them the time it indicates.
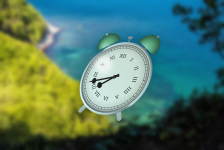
7:42
